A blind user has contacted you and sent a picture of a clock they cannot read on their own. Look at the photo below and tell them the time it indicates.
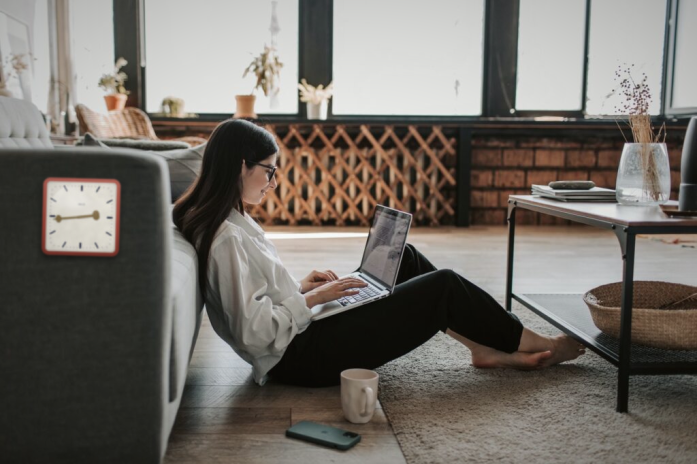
2:44
